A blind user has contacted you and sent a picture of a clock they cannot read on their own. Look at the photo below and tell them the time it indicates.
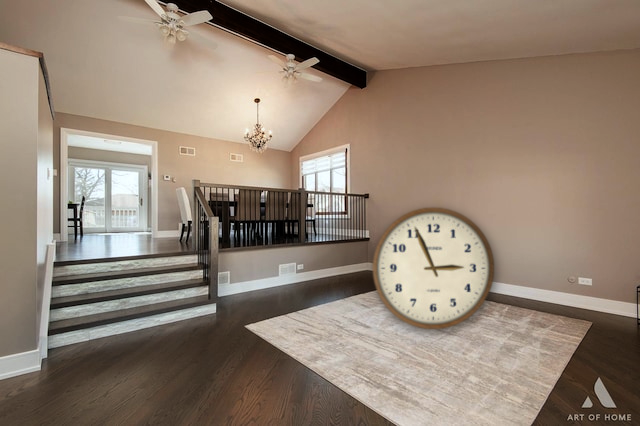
2:56
